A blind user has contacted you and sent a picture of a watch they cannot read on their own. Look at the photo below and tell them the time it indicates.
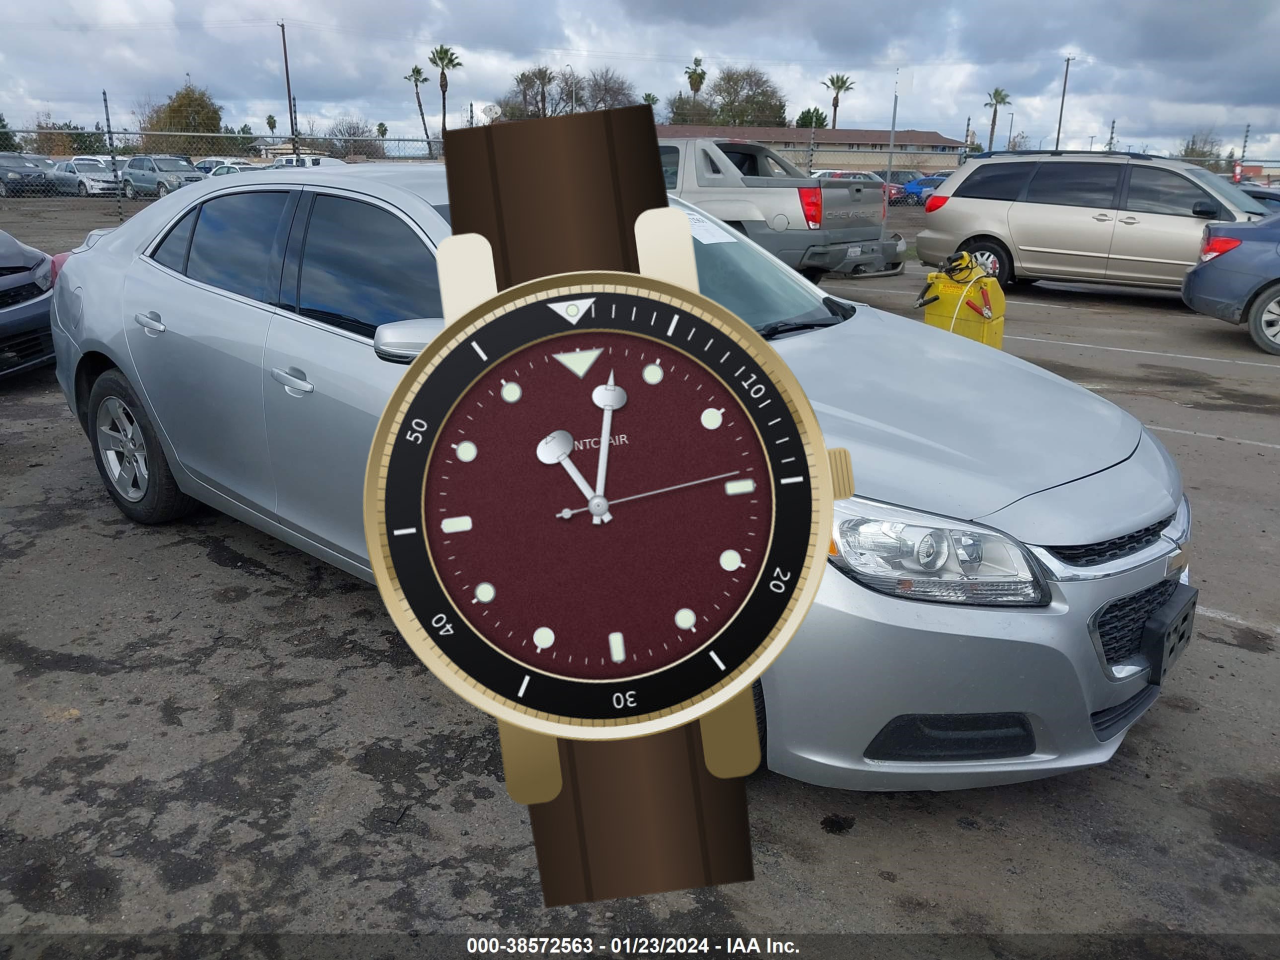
11:02:14
